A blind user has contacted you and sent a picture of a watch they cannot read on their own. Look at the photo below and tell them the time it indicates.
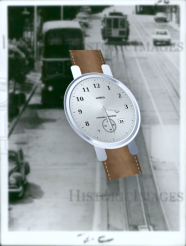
3:29
